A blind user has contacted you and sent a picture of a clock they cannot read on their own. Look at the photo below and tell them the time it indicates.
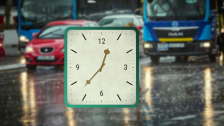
12:37
